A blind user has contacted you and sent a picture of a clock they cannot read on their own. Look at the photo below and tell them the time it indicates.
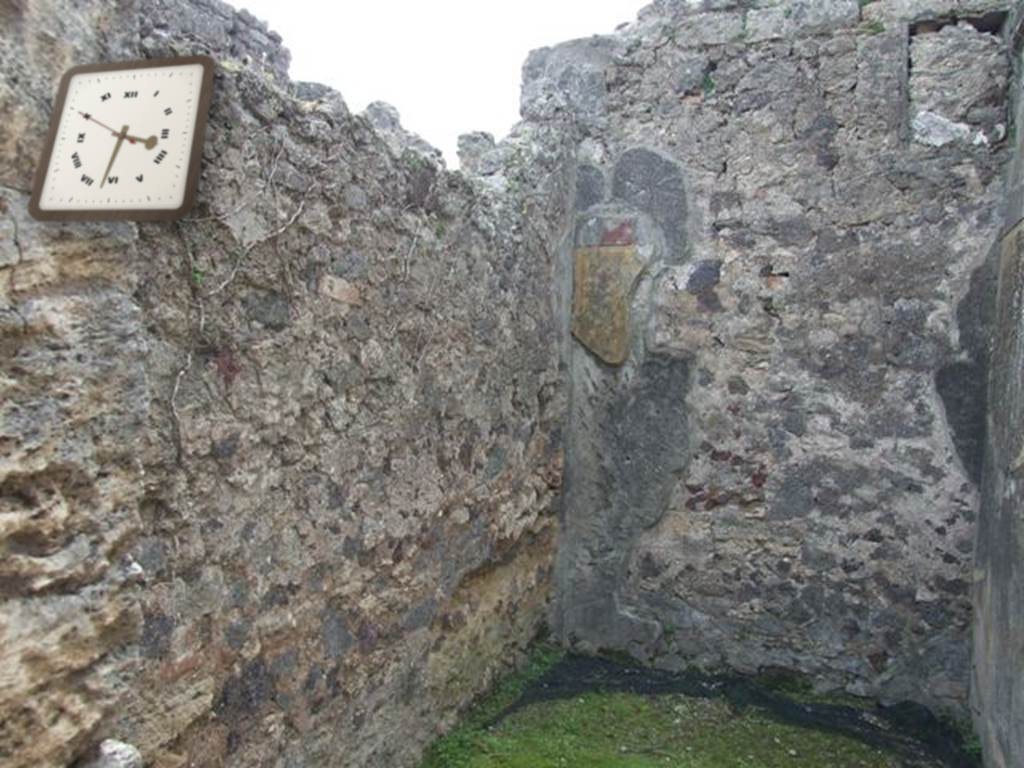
3:31:50
